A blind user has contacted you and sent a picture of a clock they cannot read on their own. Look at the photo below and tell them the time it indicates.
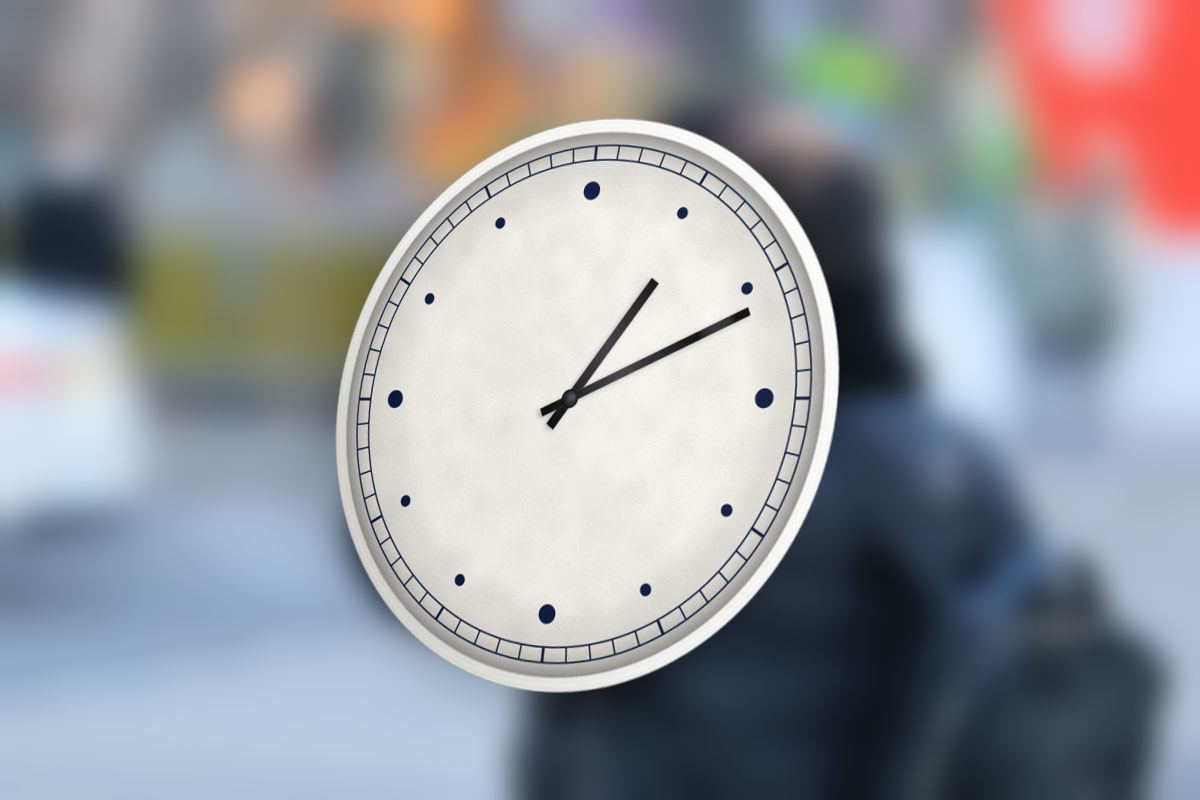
1:11
